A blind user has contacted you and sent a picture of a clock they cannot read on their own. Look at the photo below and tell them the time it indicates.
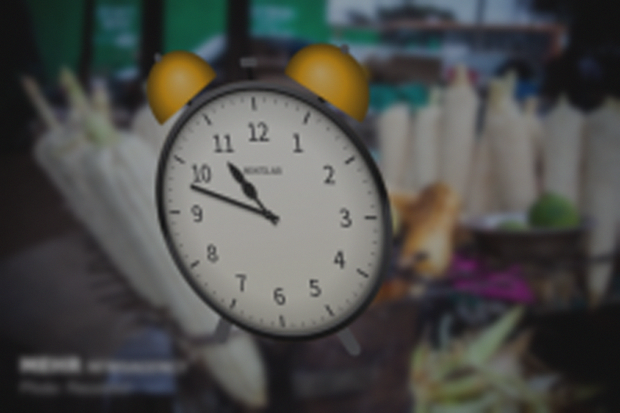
10:48
